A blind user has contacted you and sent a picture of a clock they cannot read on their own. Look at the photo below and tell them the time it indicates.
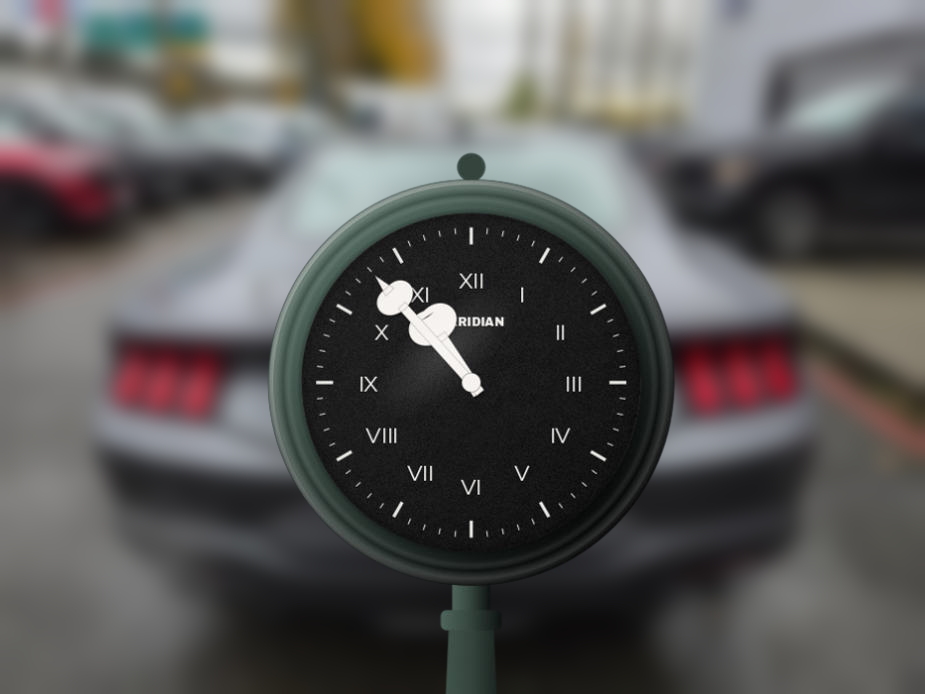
10:53
